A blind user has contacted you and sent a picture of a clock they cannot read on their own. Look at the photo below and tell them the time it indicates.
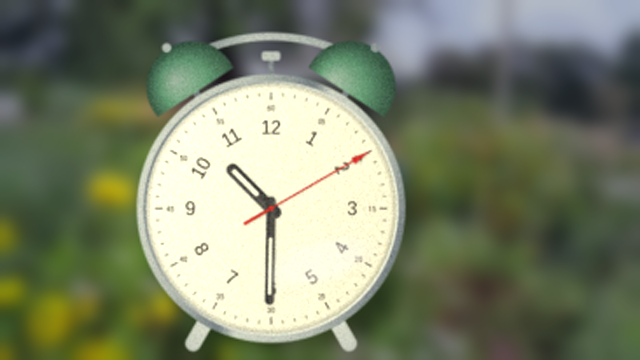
10:30:10
